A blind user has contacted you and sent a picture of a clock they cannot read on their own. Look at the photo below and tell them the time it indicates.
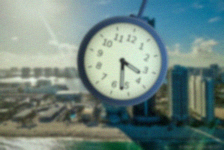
3:27
